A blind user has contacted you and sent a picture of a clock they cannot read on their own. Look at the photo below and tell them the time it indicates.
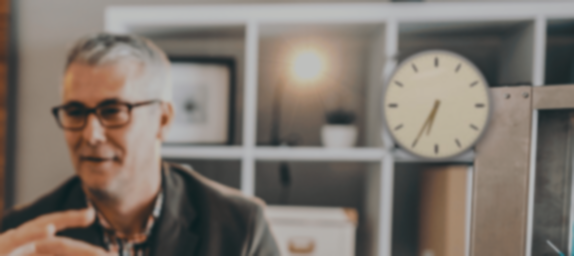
6:35
